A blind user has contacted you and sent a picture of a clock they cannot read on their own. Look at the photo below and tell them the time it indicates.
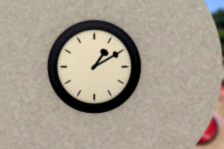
1:10
